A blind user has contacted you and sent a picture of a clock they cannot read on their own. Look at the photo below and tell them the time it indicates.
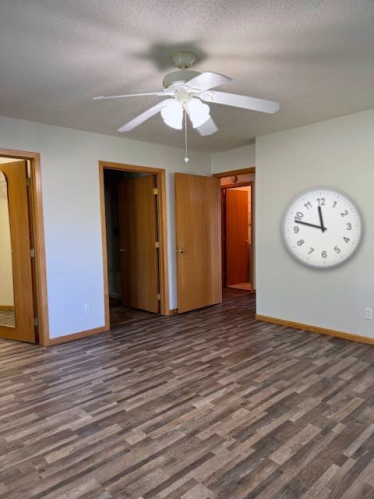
11:48
